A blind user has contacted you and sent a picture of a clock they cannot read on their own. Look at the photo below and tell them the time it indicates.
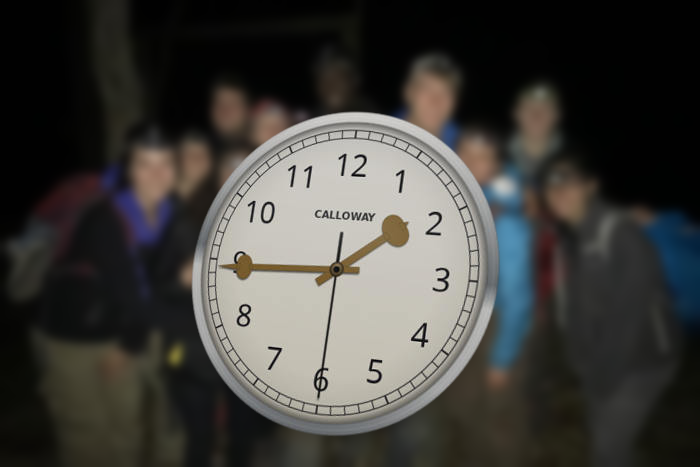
1:44:30
